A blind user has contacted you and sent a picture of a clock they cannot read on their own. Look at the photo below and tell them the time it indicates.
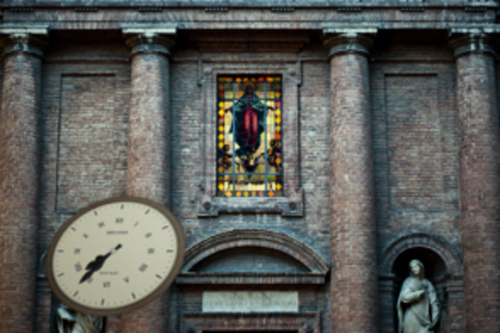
7:36
